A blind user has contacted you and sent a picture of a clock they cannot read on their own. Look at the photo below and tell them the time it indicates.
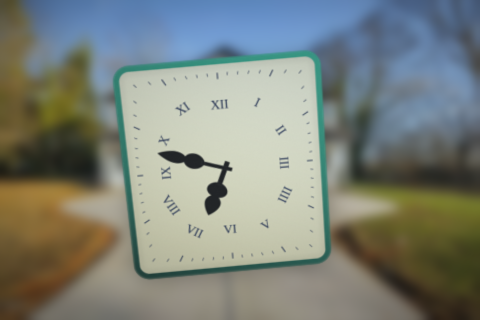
6:48
